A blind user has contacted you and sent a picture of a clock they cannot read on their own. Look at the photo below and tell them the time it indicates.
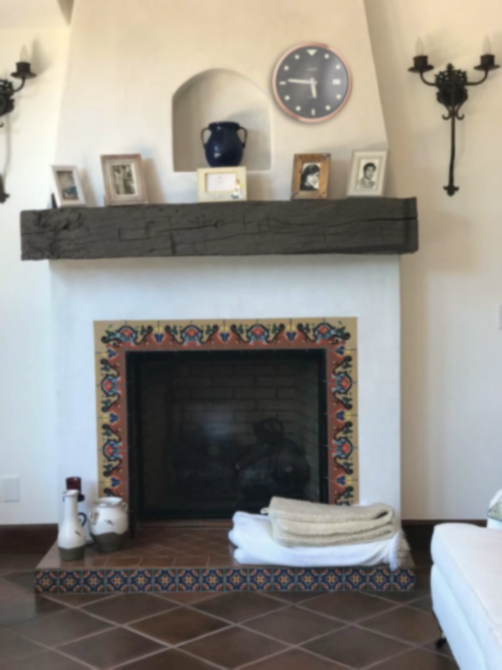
5:46
